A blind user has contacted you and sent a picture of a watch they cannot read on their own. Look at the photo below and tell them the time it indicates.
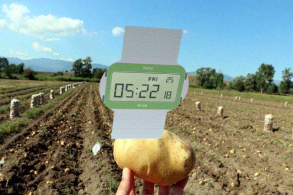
5:22:18
